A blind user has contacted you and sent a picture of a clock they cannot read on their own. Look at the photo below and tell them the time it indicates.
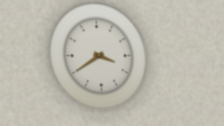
3:40
